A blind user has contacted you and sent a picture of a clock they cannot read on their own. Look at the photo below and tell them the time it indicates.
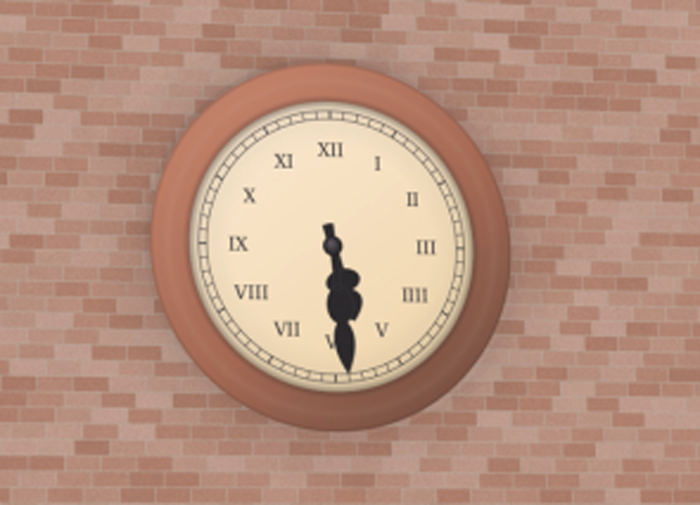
5:29
